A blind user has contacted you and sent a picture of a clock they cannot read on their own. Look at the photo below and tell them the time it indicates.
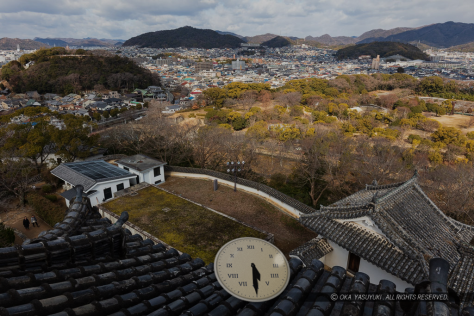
5:30
